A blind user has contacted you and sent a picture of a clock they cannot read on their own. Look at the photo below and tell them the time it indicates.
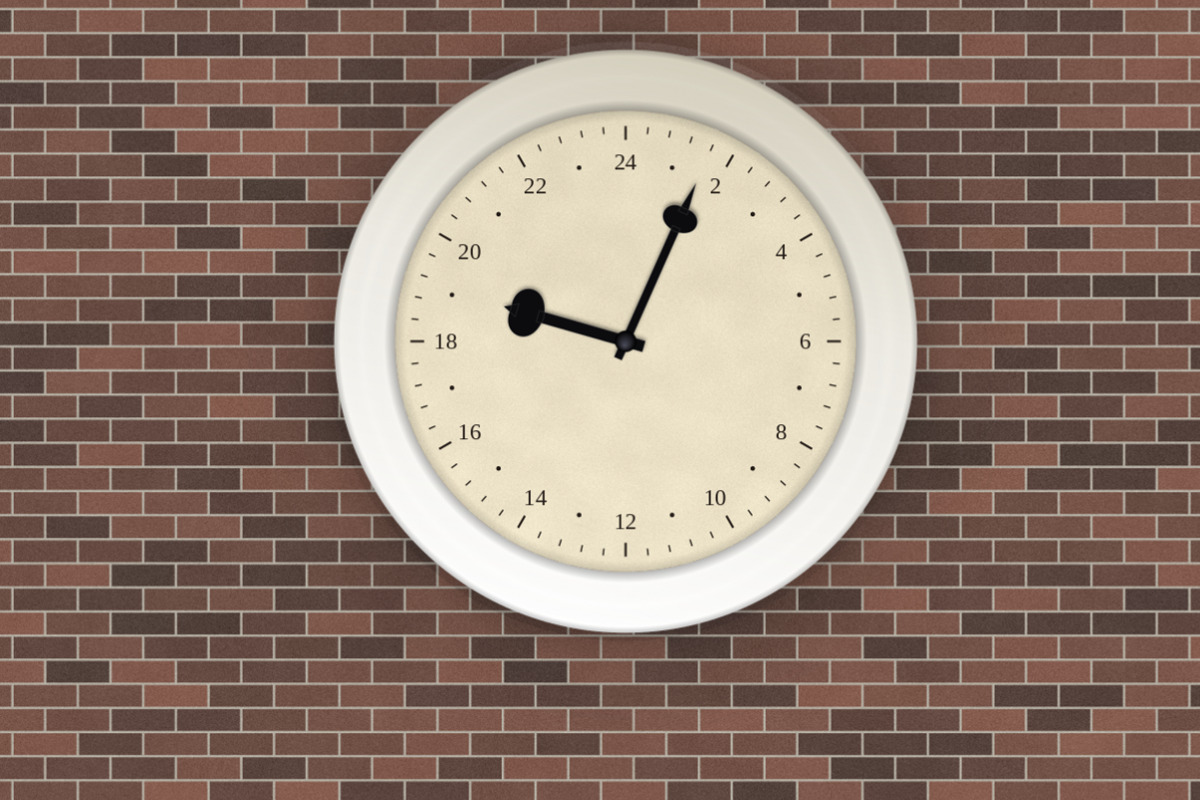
19:04
